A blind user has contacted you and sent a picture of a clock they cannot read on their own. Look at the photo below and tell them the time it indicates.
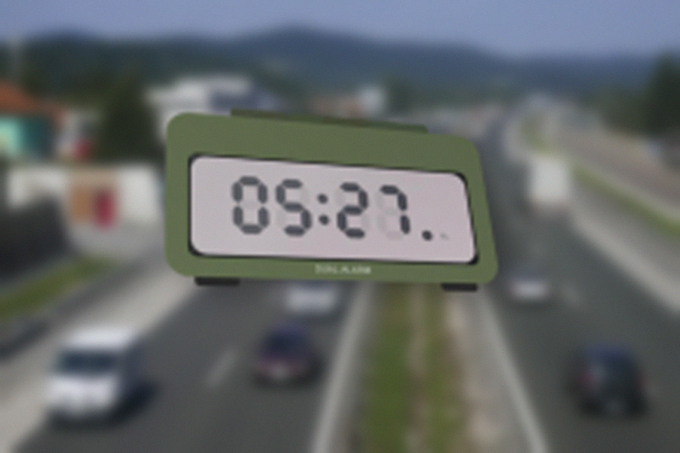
5:27
